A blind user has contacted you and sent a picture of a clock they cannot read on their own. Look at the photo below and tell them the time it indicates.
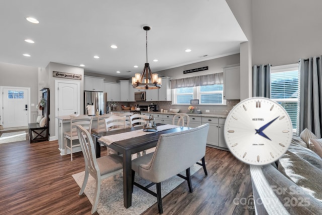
4:09
